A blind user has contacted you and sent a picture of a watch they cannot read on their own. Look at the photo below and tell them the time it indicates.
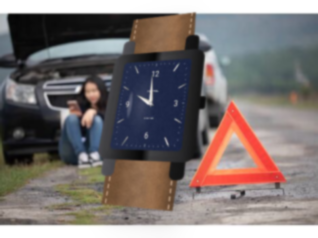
9:59
